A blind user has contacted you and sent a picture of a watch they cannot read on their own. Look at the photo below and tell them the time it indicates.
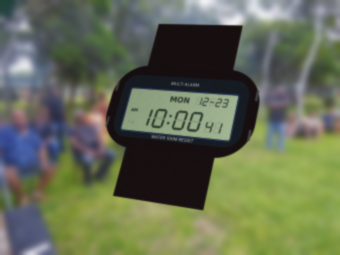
10:00:41
